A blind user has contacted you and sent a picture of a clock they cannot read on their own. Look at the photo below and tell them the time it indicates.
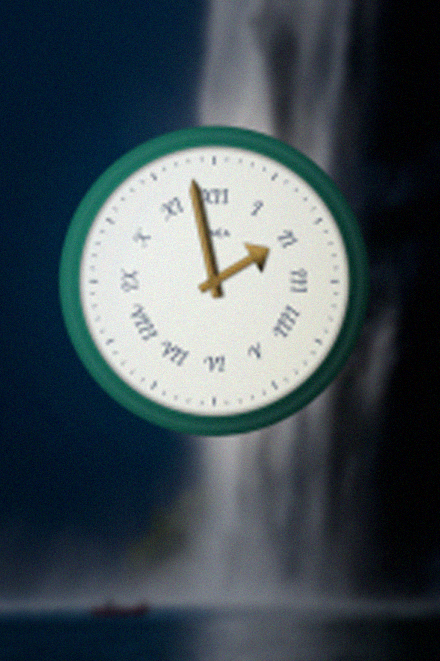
1:58
